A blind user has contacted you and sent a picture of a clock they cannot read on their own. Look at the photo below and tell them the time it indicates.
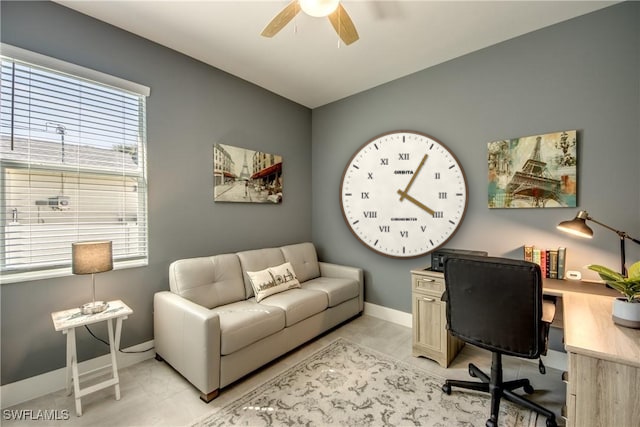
4:05
